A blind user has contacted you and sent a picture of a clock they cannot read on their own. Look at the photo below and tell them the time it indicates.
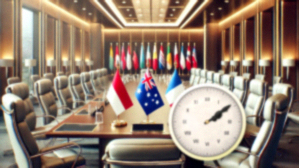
2:09
